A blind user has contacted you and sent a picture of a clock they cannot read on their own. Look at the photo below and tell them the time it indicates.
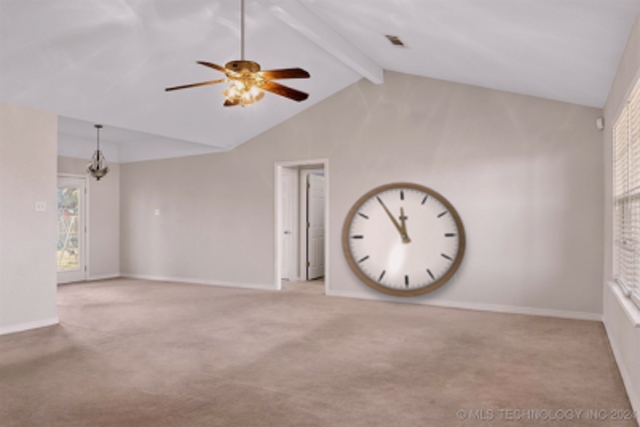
11:55
